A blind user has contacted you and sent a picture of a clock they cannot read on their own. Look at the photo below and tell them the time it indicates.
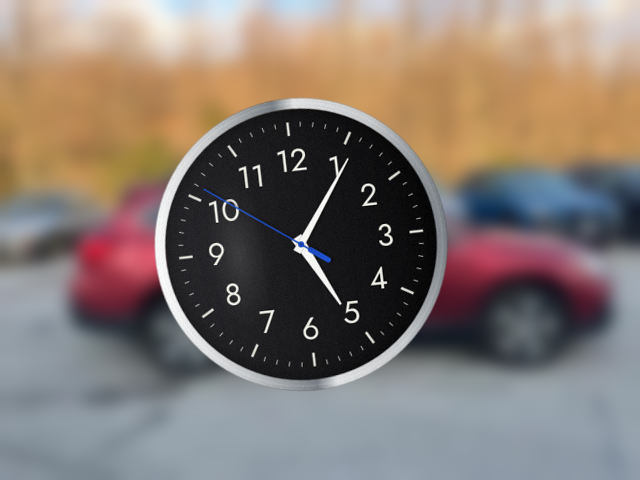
5:05:51
